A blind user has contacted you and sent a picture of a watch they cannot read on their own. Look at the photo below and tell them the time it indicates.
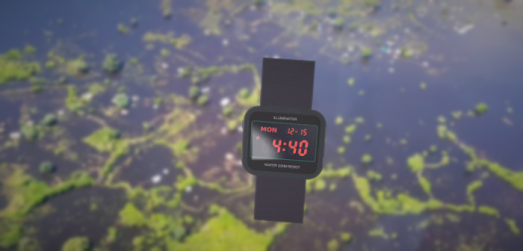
4:40
